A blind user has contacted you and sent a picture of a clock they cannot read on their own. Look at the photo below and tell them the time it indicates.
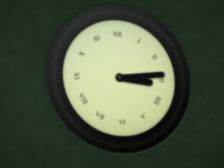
3:14
